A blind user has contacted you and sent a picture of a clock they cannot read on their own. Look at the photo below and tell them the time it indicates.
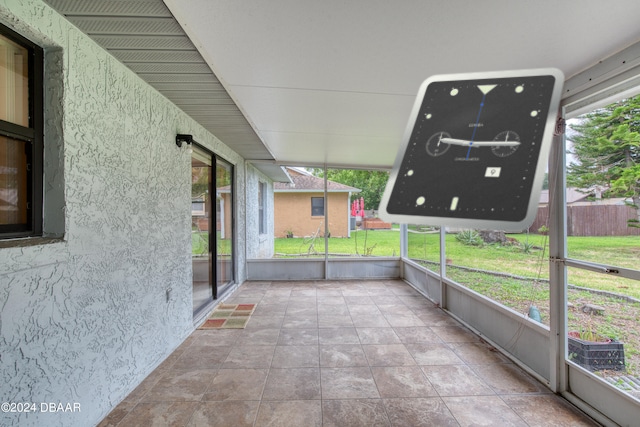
9:15
